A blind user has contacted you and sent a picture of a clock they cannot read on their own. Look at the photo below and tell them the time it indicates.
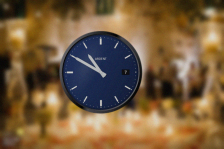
10:50
